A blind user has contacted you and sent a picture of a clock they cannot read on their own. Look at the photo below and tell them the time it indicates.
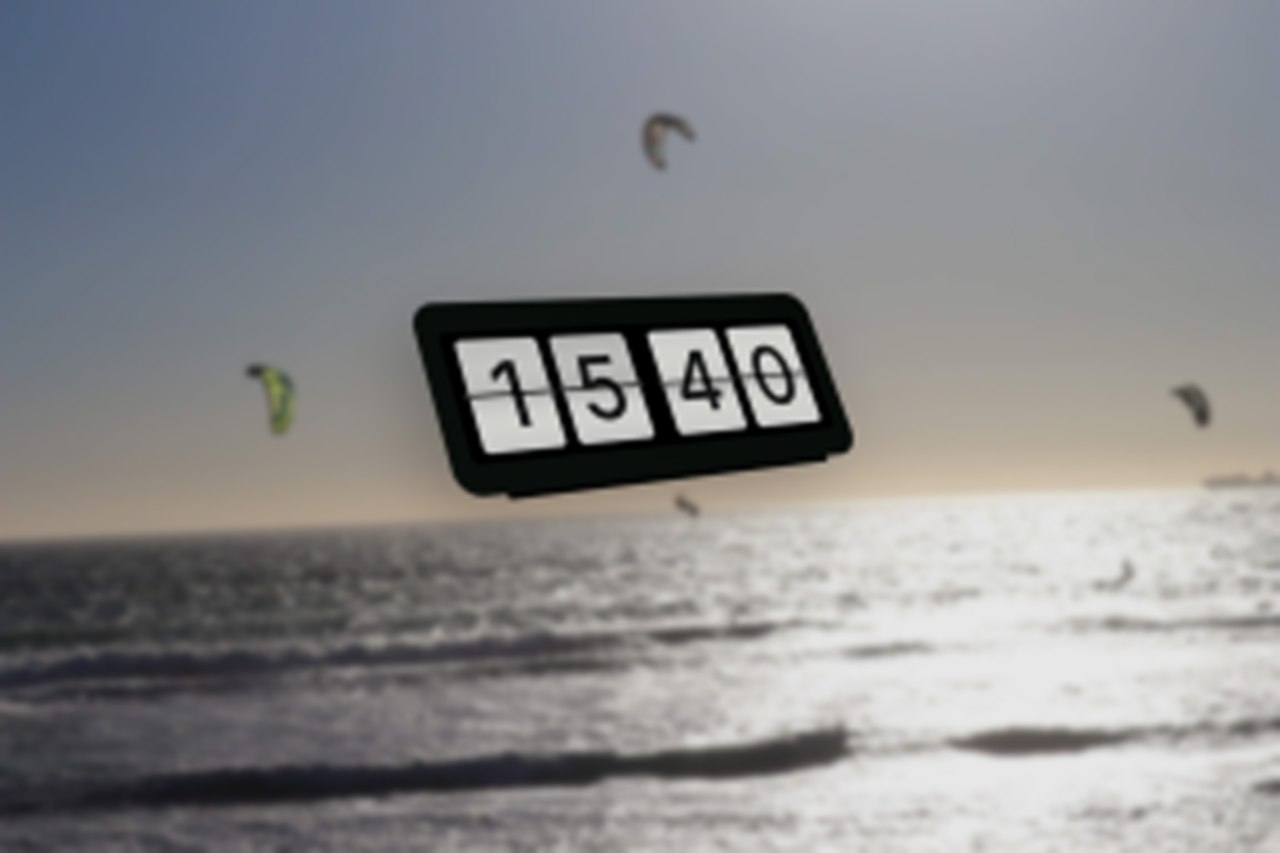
15:40
